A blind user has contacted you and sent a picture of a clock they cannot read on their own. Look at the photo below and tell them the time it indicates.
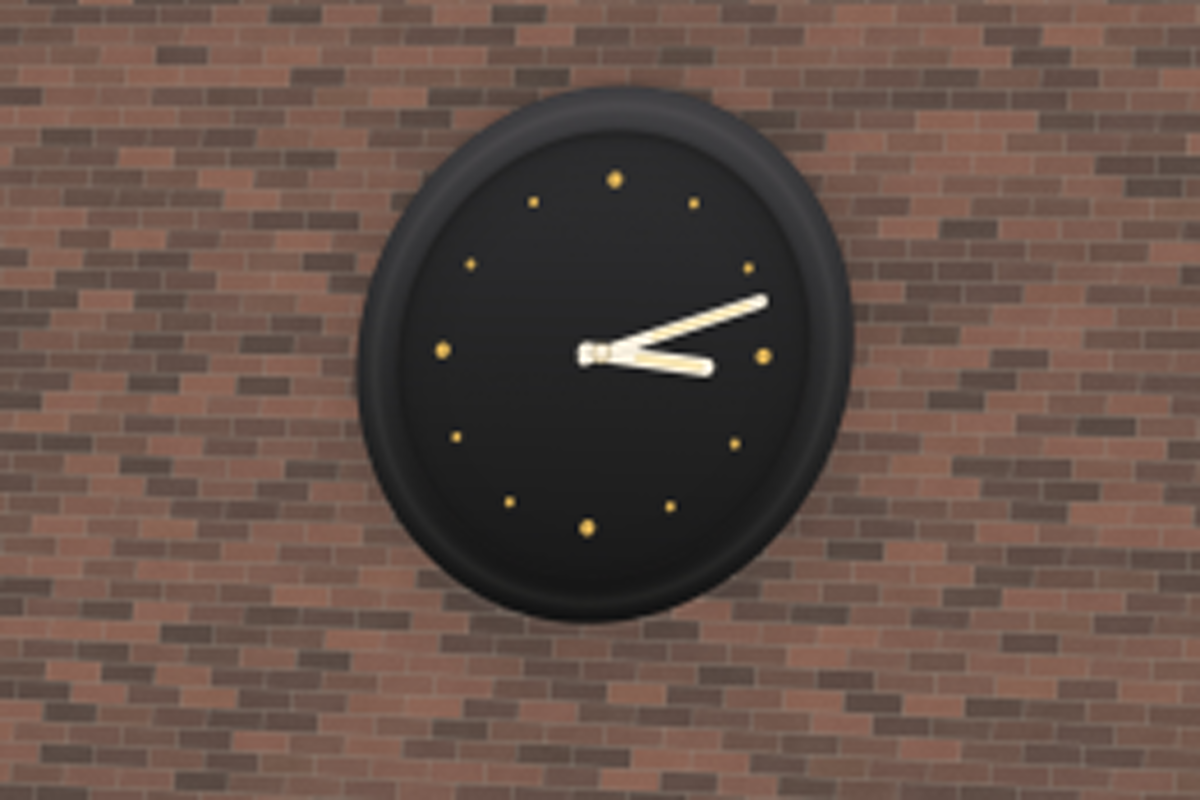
3:12
